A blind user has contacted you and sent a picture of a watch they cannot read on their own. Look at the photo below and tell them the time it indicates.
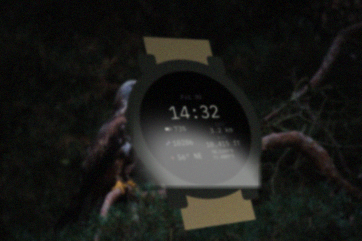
14:32
